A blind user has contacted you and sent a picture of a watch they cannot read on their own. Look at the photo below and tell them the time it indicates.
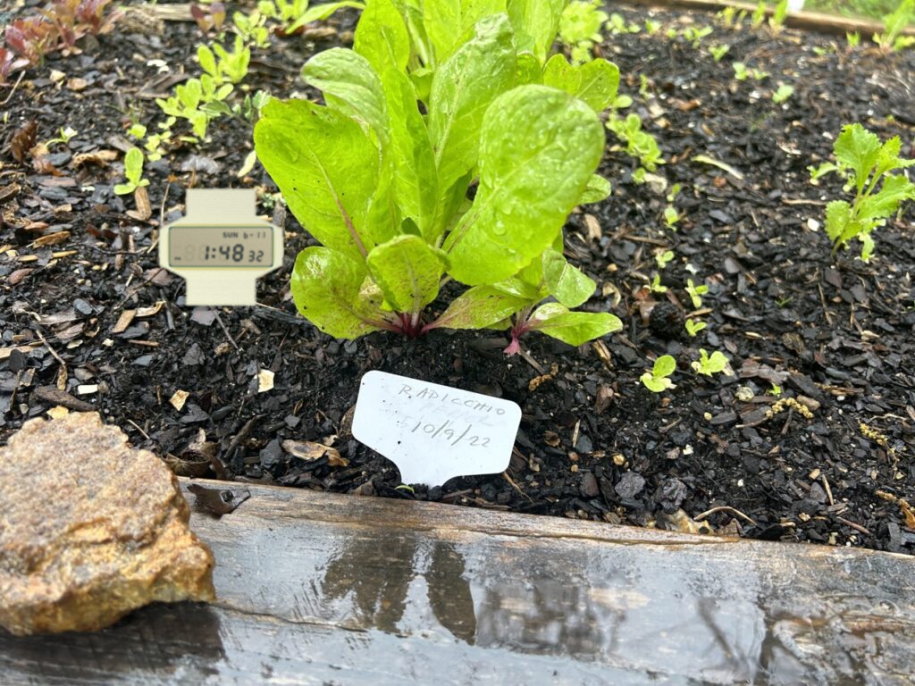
1:48:32
